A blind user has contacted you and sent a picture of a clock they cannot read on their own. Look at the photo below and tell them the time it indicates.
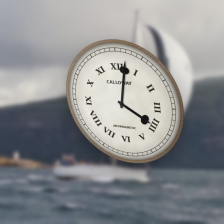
4:02
